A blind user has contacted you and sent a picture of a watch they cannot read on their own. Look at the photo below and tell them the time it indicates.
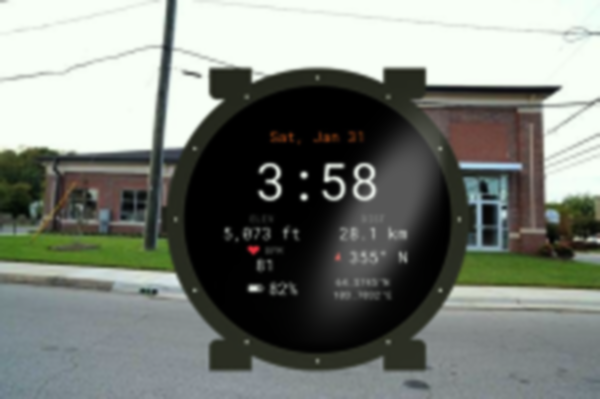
3:58
